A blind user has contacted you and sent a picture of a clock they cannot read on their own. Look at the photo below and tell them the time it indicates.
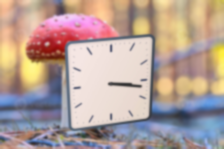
3:17
